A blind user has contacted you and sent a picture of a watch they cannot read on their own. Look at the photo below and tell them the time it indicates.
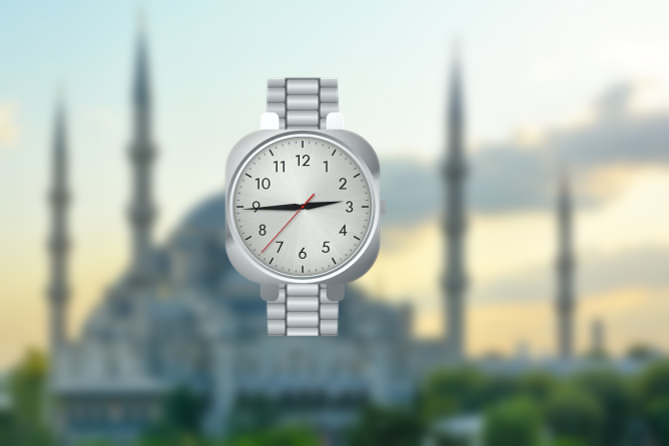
2:44:37
